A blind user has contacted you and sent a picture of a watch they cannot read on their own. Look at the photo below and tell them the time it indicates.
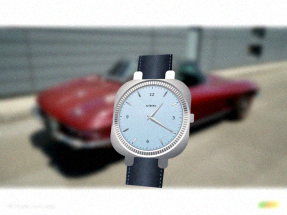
1:20
